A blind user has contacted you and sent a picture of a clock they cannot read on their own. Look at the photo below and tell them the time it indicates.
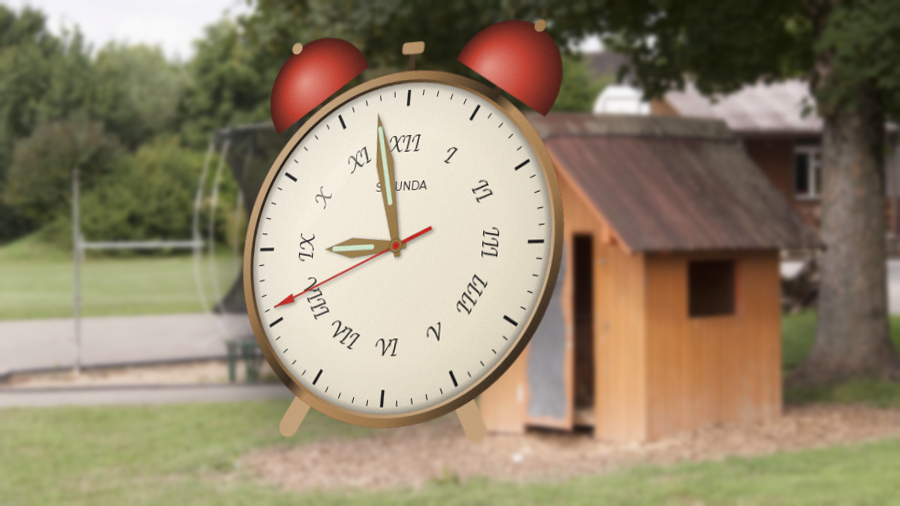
8:57:41
